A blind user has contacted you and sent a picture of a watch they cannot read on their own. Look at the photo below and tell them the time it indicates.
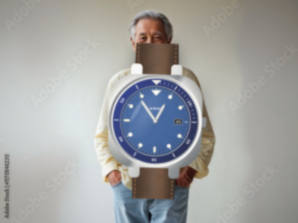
12:54
